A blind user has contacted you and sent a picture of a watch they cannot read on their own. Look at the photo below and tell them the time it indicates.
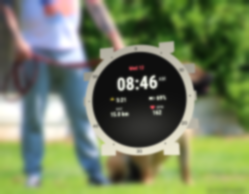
8:46
